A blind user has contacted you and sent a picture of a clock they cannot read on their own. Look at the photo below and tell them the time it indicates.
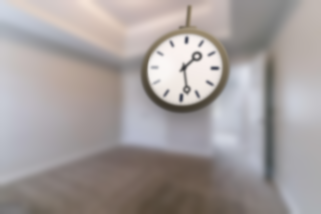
1:28
